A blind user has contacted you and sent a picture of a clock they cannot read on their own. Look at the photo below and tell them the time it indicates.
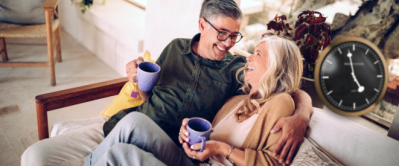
4:58
